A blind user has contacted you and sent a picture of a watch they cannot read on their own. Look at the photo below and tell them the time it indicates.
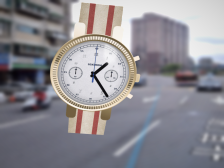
1:24
